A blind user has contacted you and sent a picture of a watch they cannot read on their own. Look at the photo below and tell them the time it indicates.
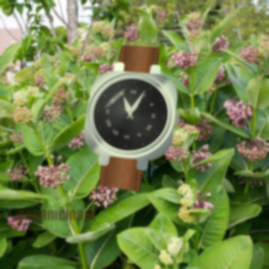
11:04
